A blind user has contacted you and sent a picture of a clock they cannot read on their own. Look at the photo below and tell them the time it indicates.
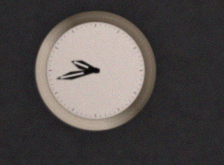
9:43
